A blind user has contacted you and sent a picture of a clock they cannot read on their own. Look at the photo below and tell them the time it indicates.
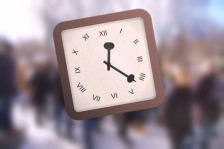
12:22
